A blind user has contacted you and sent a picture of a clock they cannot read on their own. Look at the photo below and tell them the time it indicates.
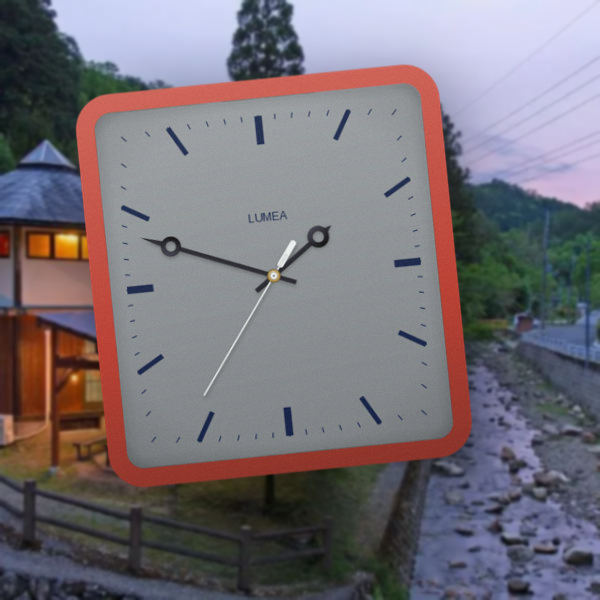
1:48:36
